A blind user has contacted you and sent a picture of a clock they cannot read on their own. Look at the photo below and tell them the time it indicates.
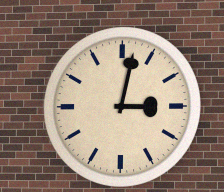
3:02
